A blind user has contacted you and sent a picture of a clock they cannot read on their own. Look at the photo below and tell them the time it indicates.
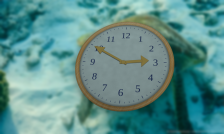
2:50
